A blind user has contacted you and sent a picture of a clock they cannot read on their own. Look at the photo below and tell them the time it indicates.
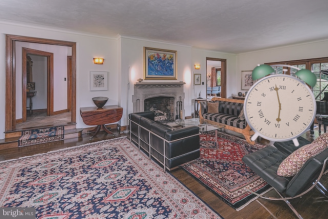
5:57
